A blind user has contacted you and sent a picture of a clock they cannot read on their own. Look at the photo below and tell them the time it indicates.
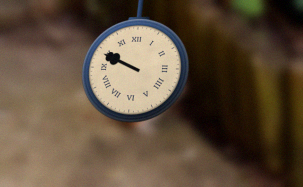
9:49
